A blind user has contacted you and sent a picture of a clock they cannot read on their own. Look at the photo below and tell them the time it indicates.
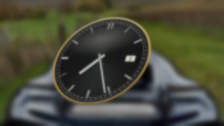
7:26
